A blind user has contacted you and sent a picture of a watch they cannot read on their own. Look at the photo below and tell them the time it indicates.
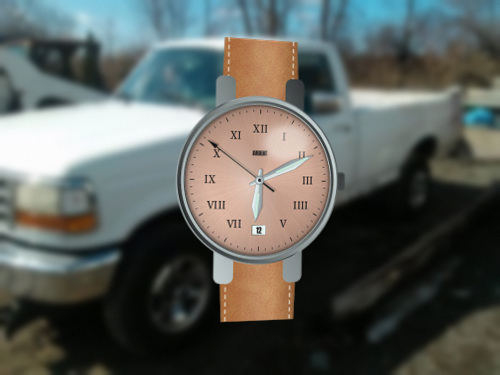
6:10:51
